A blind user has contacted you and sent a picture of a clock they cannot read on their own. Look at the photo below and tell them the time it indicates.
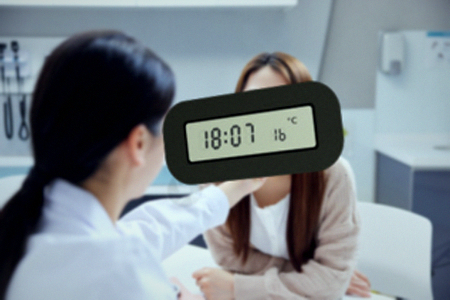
18:07
